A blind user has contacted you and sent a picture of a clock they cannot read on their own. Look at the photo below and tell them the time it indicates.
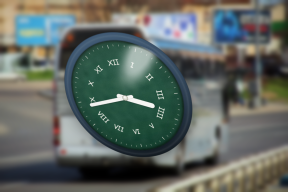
3:44
